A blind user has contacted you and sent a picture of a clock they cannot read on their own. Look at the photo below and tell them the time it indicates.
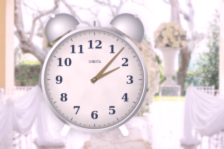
2:07
